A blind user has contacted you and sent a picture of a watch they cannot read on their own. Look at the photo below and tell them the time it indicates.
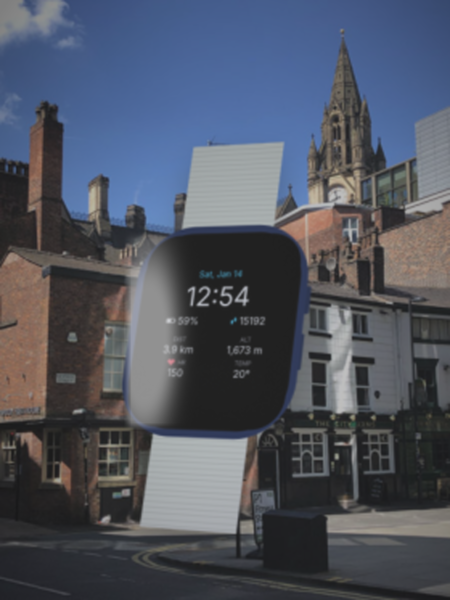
12:54
